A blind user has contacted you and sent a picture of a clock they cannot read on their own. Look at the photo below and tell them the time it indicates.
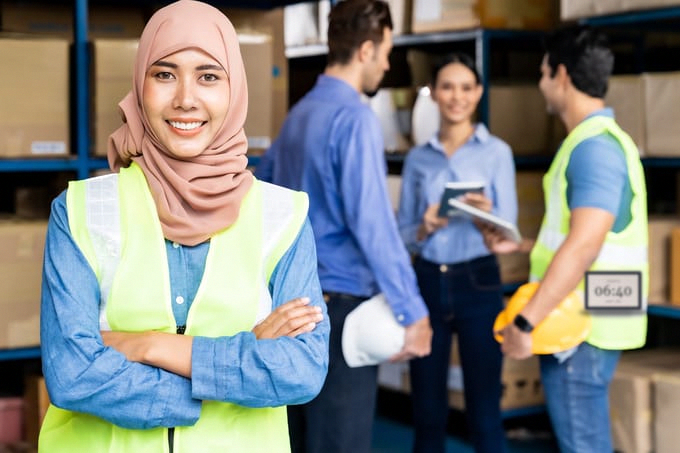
6:40
